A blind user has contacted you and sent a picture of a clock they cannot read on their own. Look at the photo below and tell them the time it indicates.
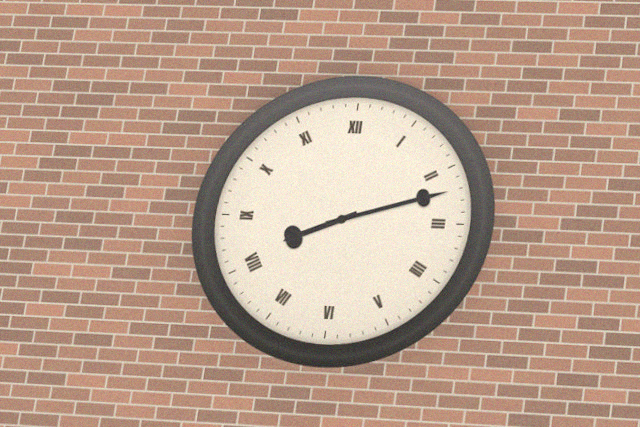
8:12
